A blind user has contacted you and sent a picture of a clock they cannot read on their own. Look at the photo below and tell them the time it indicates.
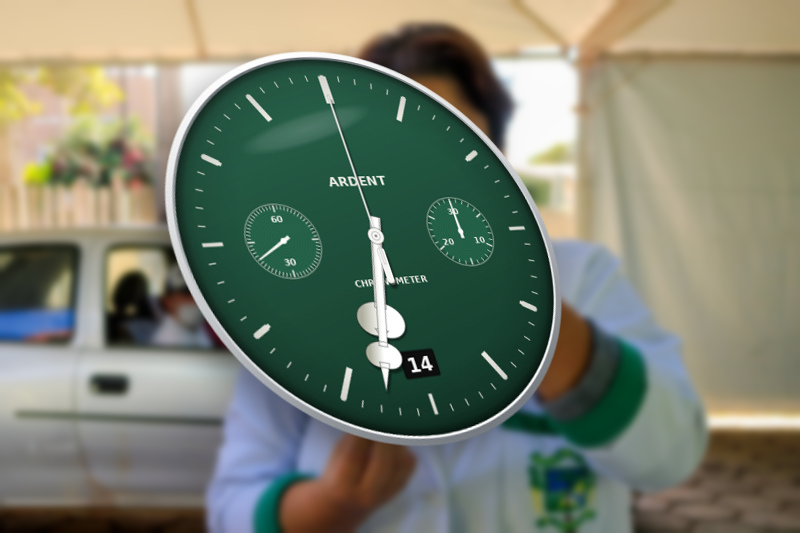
6:32:40
